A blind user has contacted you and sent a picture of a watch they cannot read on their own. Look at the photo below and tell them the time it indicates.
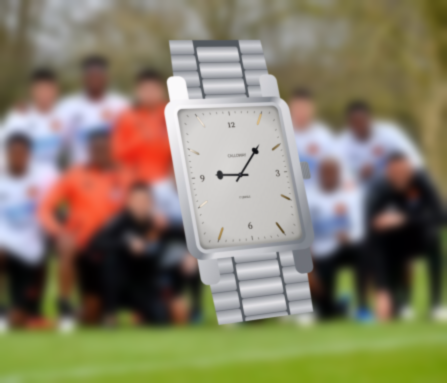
9:07
